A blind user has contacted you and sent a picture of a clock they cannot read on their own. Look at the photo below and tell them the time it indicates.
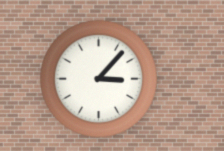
3:07
